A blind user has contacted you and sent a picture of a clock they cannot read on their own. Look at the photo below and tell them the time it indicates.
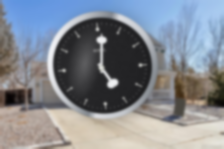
5:01
